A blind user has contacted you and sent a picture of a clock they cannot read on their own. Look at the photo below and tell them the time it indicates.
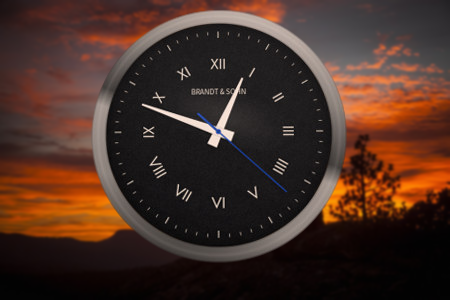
12:48:22
